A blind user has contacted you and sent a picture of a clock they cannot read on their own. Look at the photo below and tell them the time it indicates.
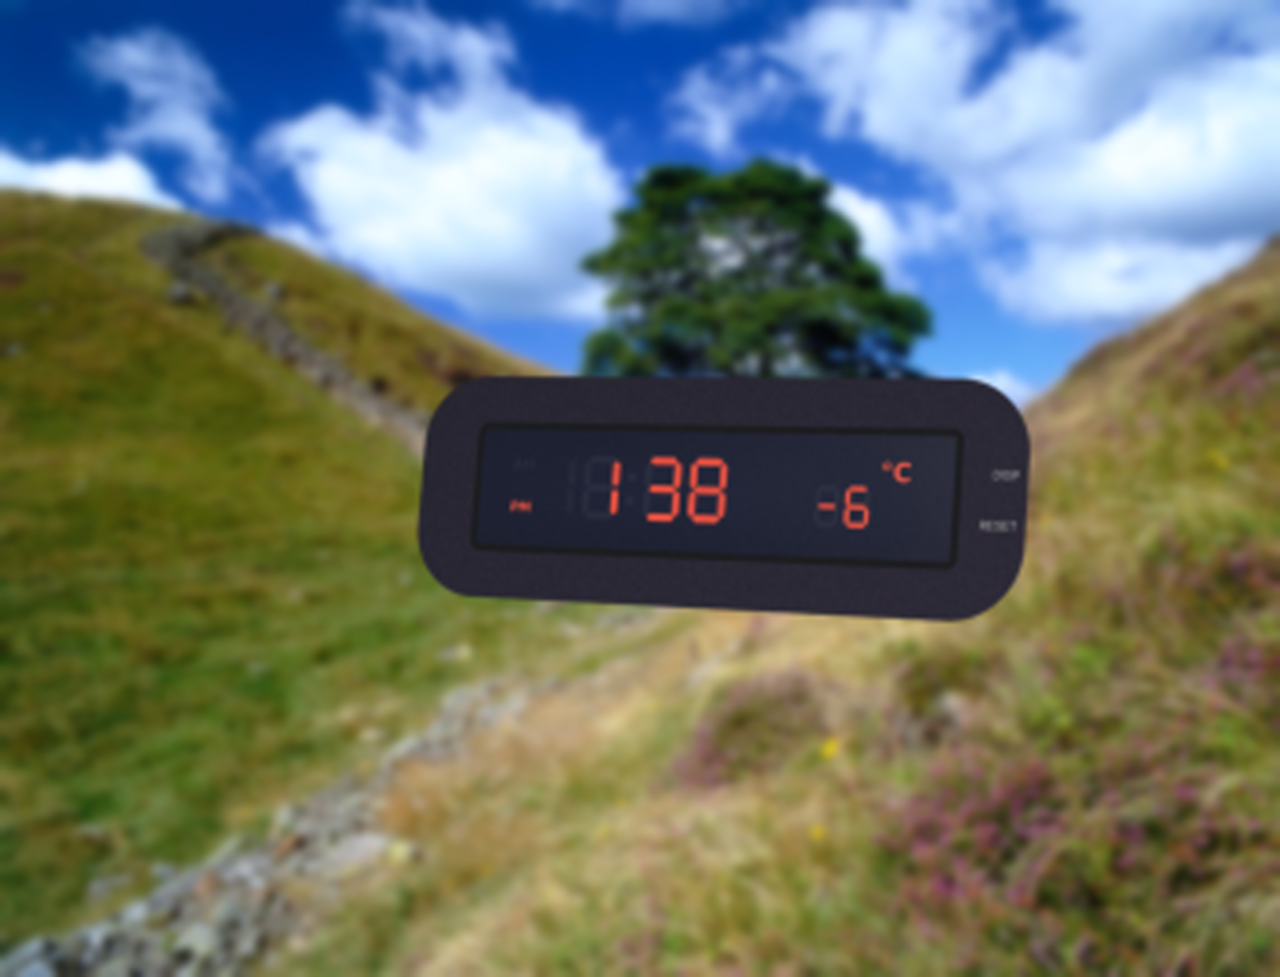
1:38
